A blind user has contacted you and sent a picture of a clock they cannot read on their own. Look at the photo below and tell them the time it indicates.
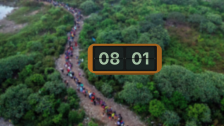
8:01
